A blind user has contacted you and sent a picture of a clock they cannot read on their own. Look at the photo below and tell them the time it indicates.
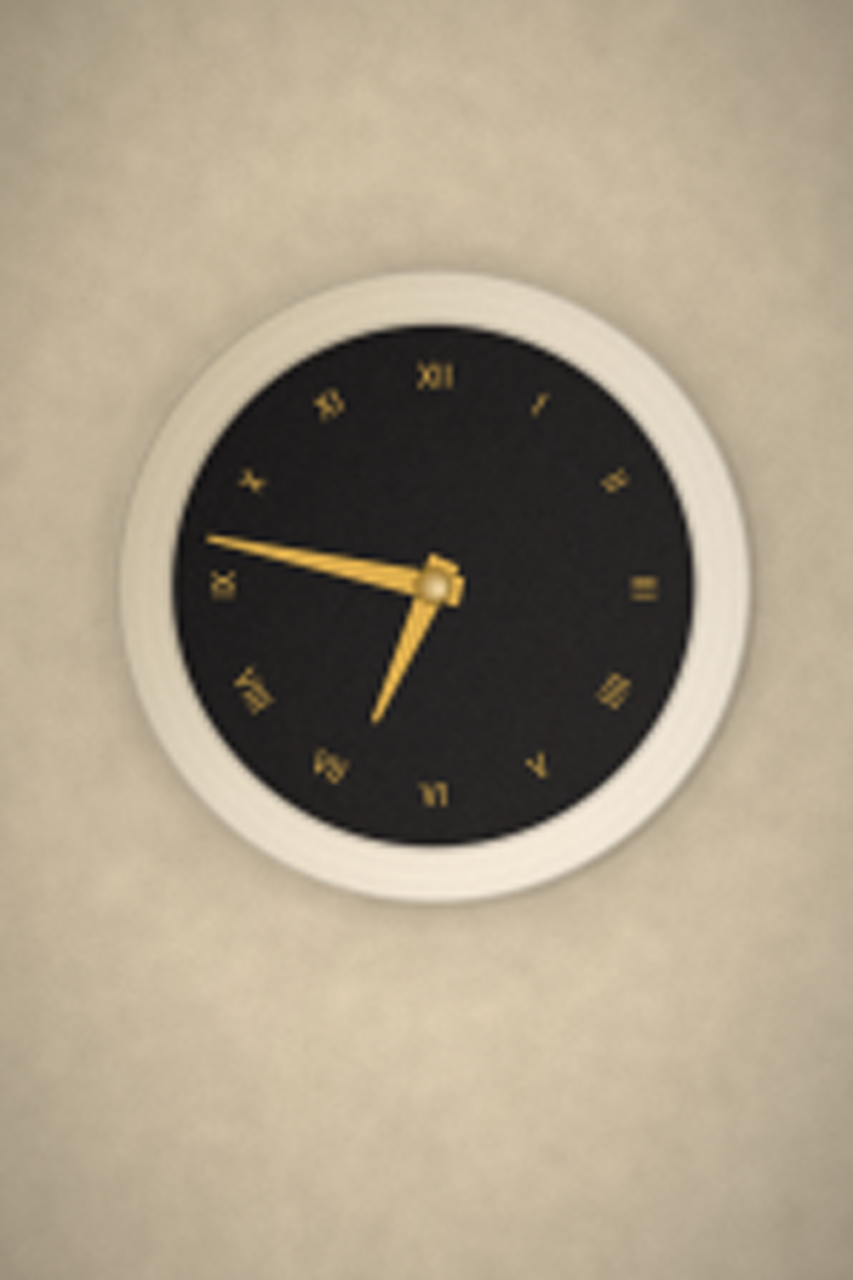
6:47
